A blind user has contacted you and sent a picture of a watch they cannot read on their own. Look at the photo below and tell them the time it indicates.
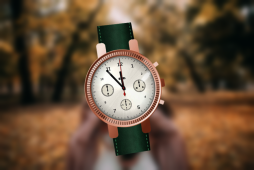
11:54
